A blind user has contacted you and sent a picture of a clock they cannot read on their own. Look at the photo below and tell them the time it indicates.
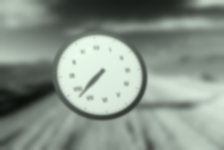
7:38
